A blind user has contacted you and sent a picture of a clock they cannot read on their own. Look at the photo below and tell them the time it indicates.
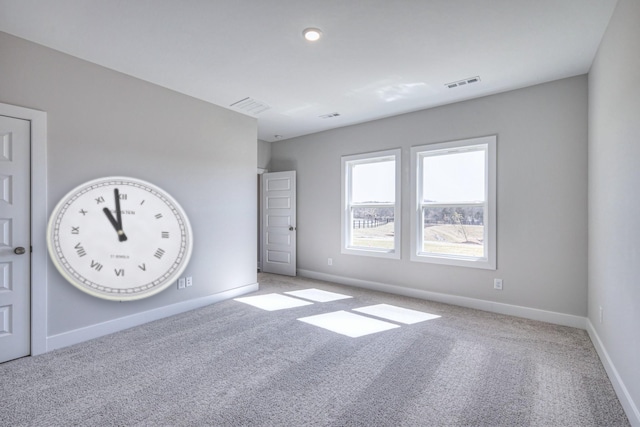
10:59
